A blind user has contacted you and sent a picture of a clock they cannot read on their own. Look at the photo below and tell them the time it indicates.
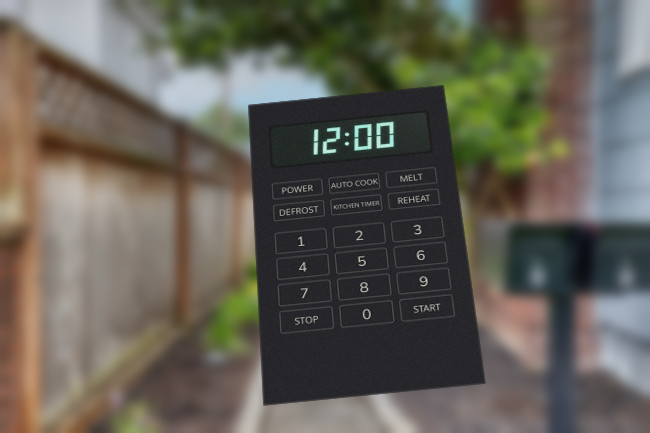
12:00
